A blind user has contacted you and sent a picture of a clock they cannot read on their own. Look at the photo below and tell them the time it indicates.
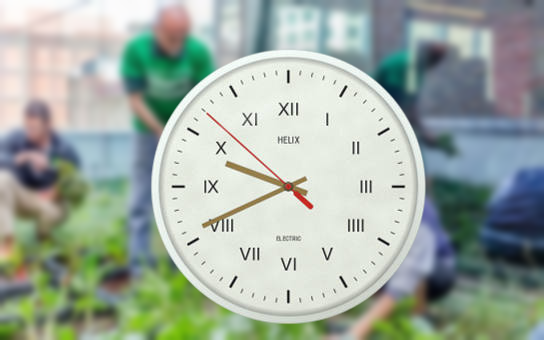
9:40:52
